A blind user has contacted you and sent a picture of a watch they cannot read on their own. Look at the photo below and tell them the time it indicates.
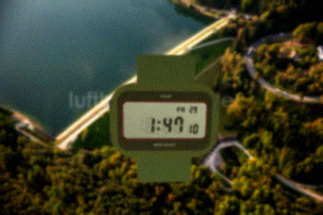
1:47
